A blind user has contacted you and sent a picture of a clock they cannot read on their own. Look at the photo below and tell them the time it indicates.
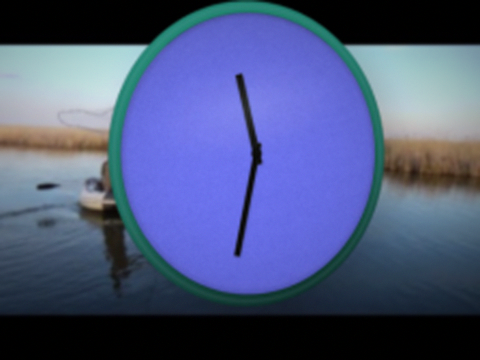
11:32
